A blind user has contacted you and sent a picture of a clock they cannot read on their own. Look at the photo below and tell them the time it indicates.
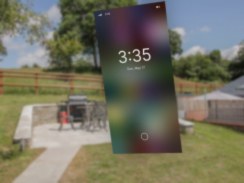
3:35
